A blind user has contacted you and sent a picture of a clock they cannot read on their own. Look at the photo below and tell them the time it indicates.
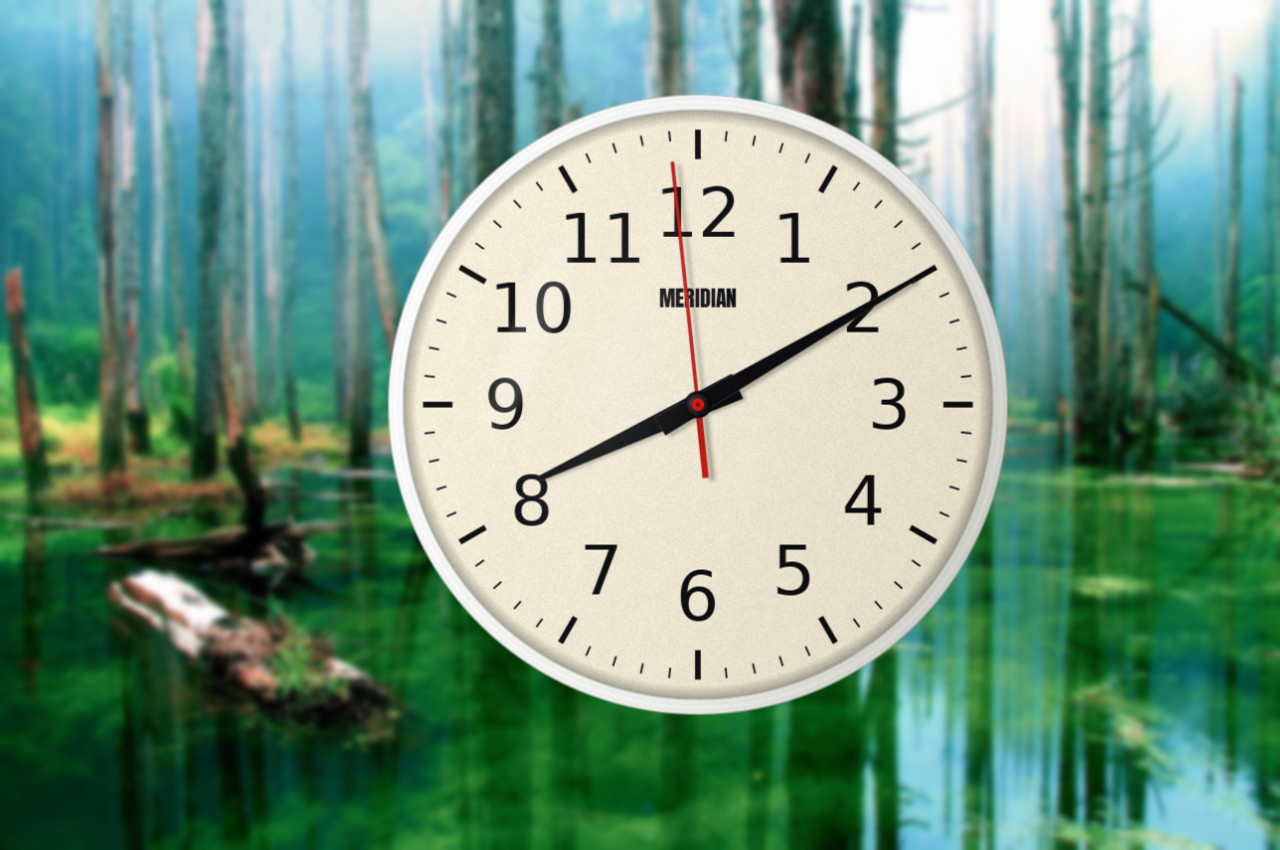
8:09:59
